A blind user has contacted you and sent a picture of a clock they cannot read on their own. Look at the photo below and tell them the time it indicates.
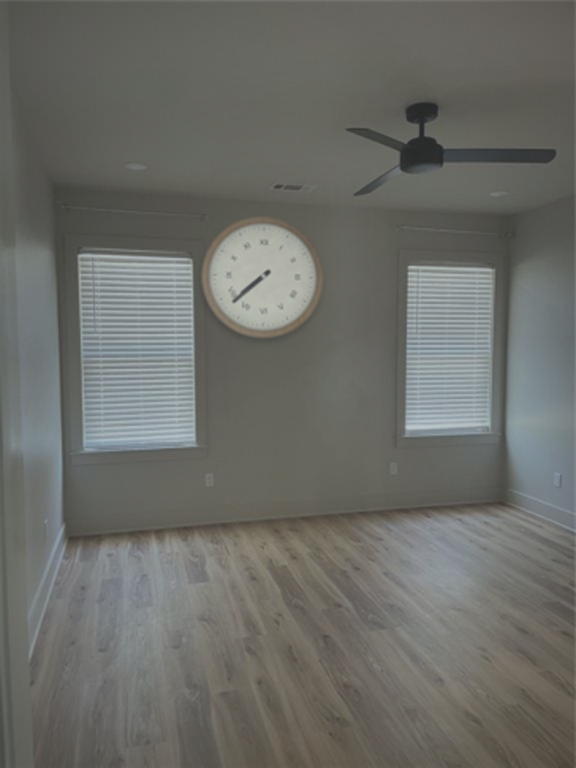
7:38
